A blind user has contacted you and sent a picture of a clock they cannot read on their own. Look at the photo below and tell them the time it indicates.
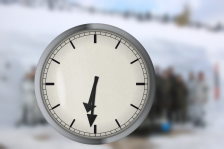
6:31
